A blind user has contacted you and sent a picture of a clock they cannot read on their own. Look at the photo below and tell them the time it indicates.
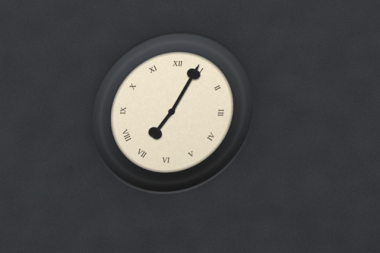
7:04
